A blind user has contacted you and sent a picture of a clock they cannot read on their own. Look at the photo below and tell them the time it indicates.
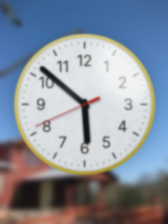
5:51:41
